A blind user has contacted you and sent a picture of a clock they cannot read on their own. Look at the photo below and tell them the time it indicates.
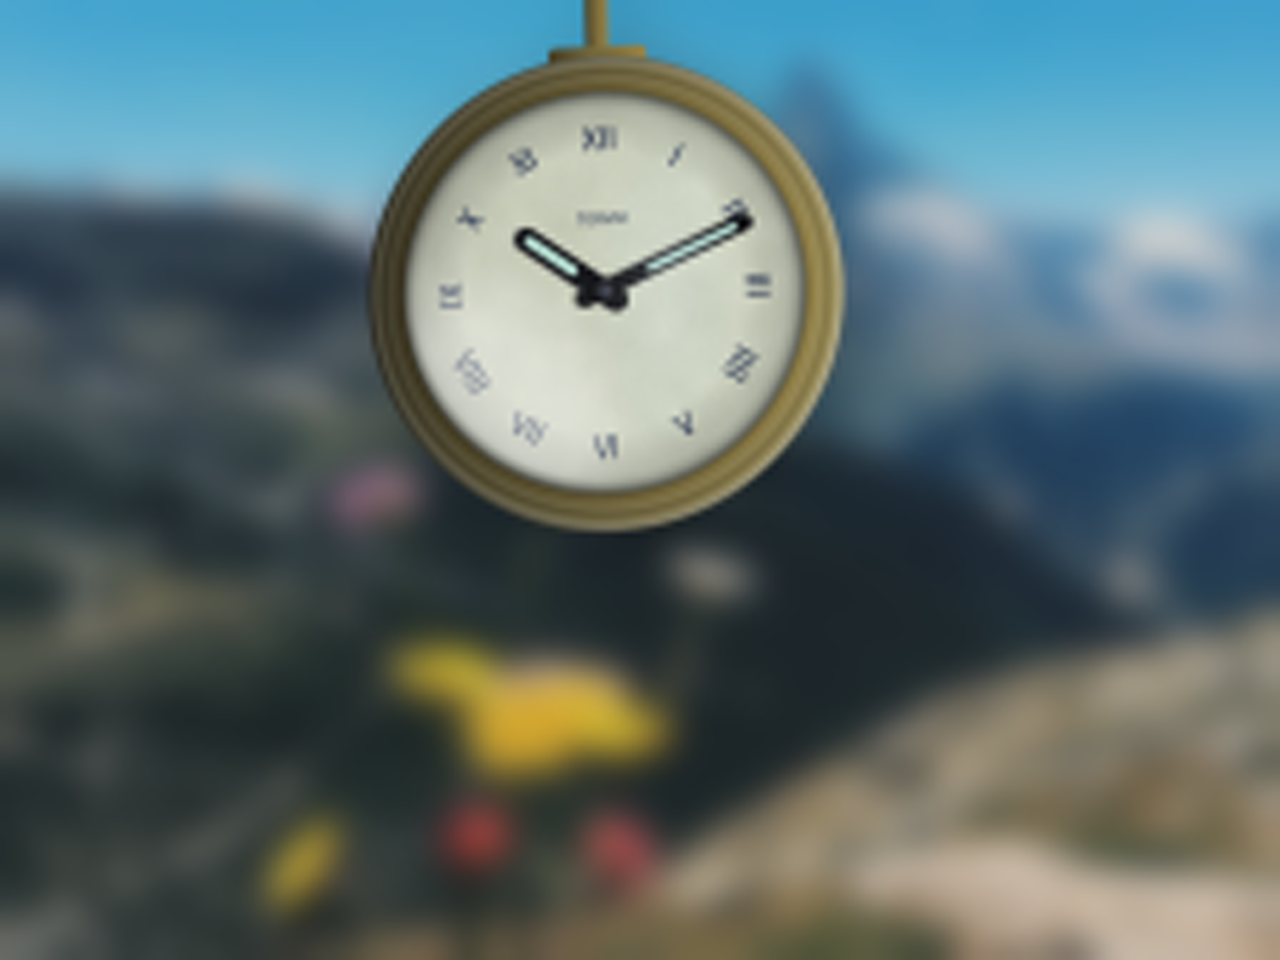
10:11
